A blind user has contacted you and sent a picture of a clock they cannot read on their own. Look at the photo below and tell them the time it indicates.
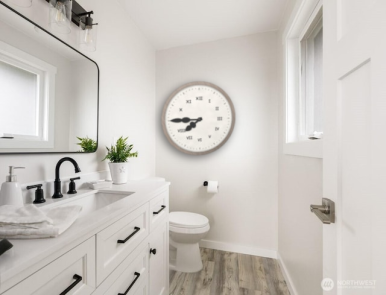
7:45
